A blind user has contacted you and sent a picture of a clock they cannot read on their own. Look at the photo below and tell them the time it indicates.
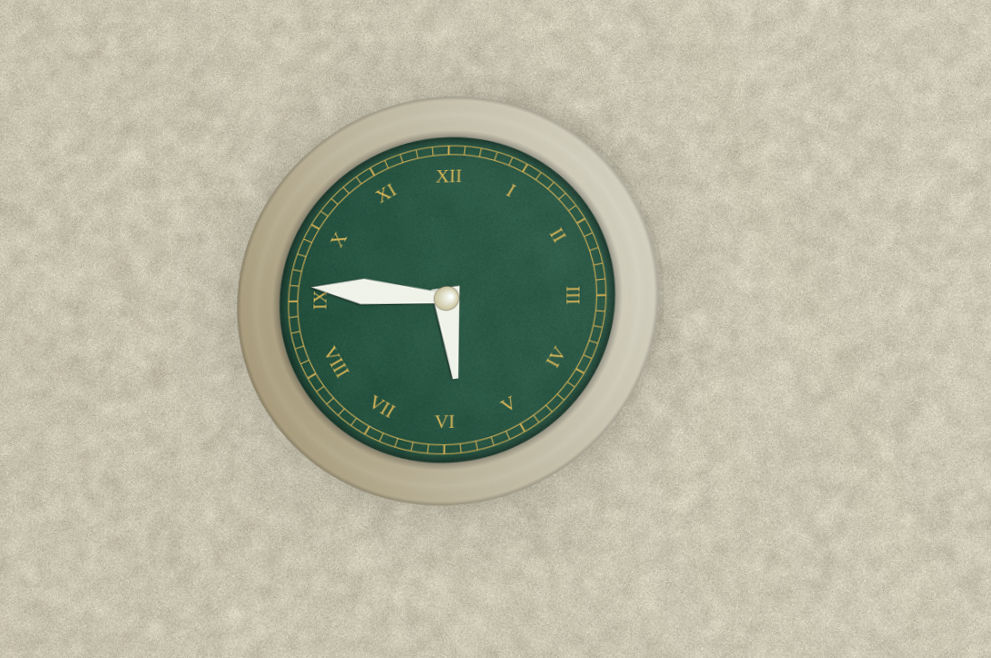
5:46
